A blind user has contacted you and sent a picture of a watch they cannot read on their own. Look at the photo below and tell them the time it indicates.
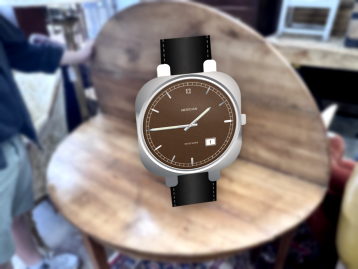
1:45
